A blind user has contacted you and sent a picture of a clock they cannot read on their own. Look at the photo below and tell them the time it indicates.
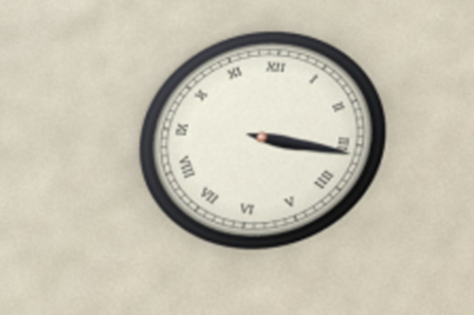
3:16
